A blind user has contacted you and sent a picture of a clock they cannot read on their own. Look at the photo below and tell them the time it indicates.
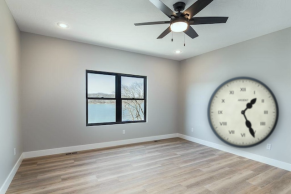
1:26
